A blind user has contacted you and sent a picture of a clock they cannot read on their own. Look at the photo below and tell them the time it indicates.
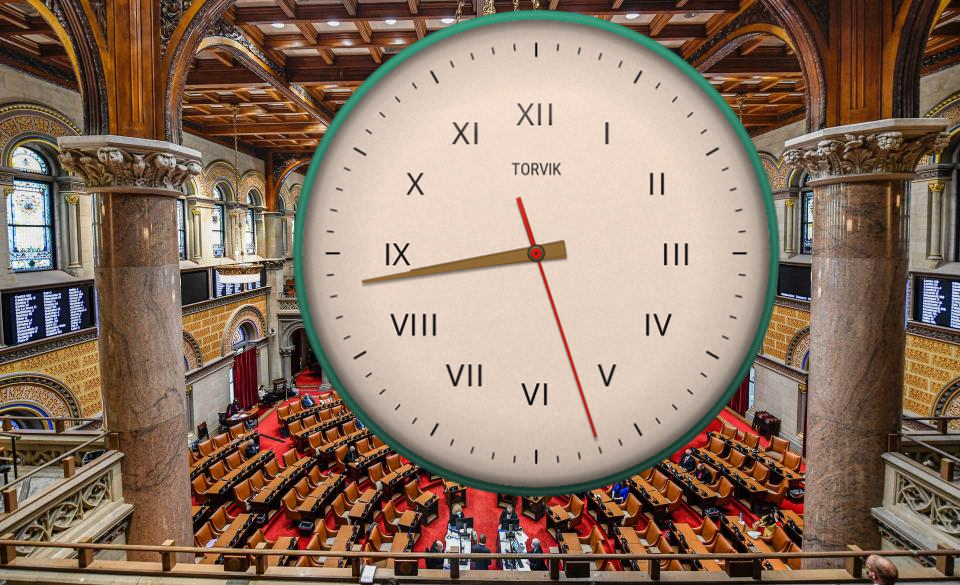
8:43:27
